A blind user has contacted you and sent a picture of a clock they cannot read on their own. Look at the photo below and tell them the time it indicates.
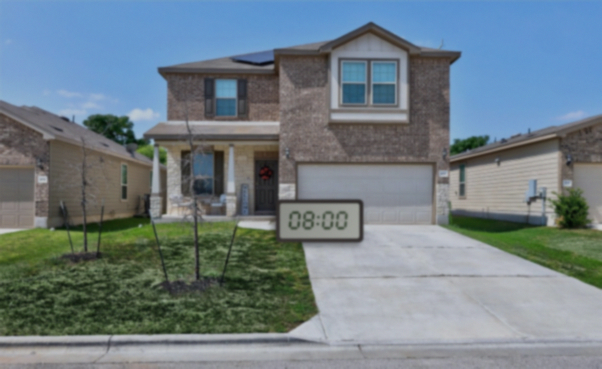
8:00
